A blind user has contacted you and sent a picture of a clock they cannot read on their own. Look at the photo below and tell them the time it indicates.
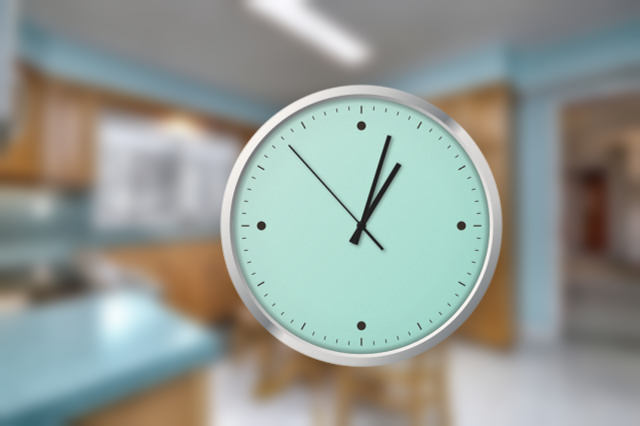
1:02:53
